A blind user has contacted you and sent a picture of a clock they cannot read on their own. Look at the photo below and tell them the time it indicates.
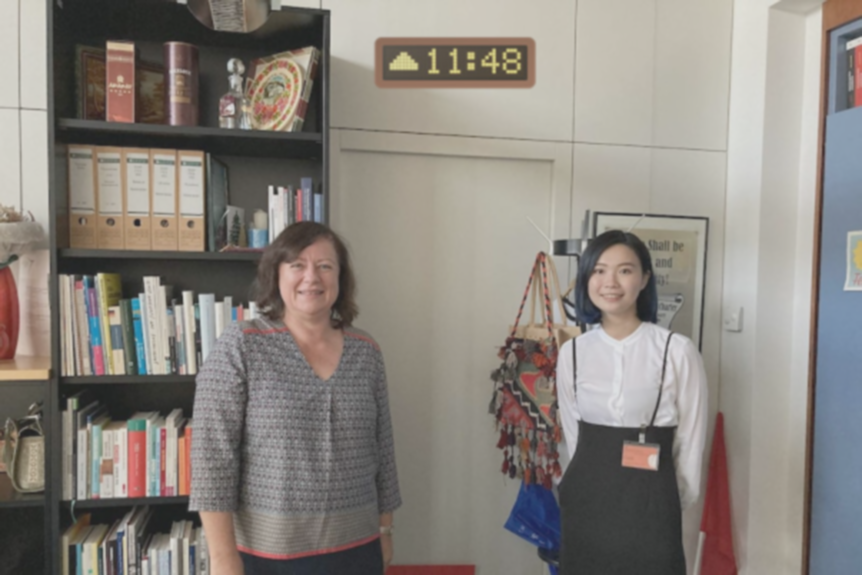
11:48
